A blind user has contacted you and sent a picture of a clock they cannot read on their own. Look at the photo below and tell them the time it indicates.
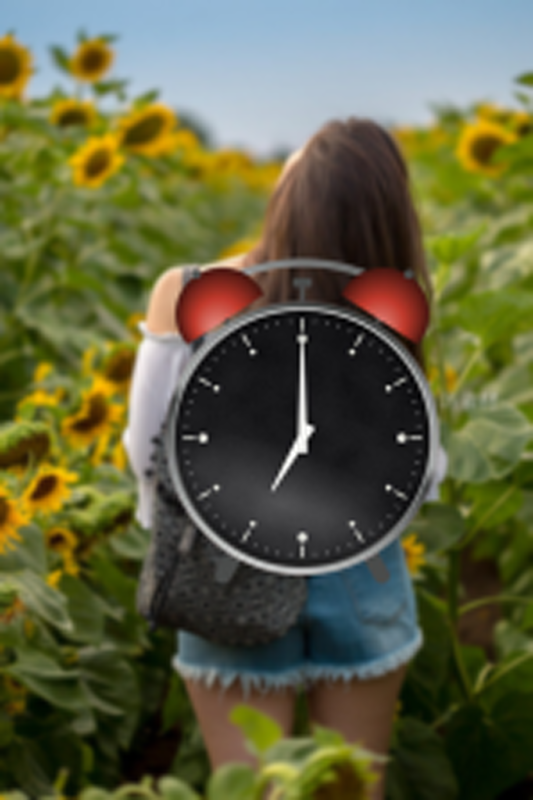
7:00
